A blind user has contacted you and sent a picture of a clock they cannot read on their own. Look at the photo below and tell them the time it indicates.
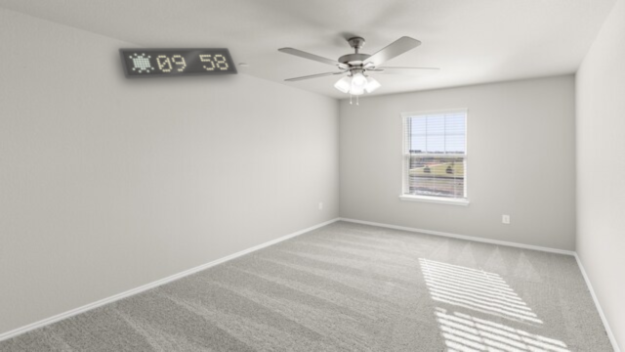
9:58
